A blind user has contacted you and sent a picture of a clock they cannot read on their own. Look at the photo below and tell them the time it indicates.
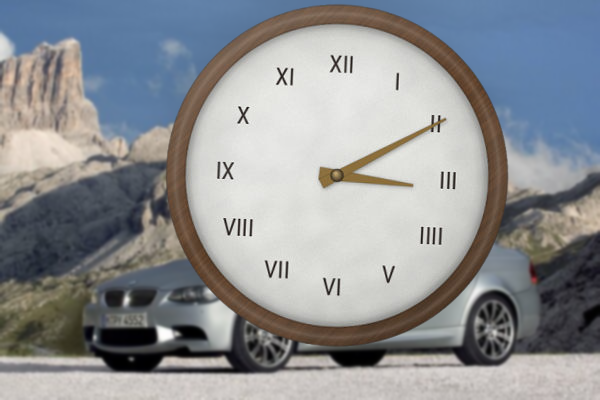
3:10
